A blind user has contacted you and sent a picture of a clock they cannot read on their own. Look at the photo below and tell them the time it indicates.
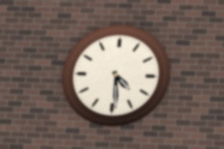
4:29
